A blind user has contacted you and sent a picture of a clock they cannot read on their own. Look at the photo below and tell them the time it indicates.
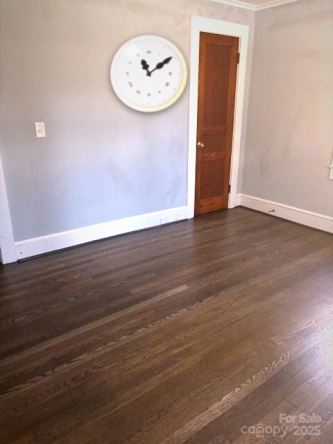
11:09
